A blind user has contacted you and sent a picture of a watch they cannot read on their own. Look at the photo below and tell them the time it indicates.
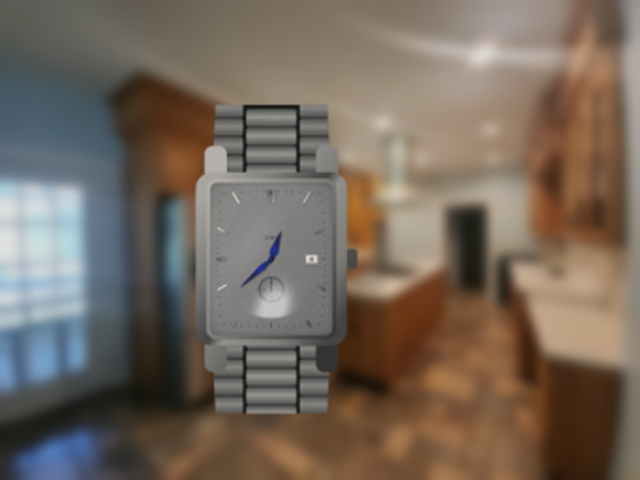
12:38
